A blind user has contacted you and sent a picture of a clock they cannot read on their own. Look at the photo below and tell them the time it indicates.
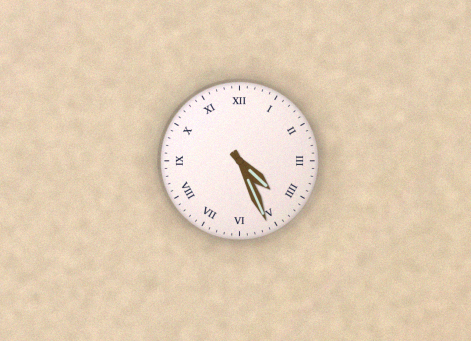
4:26
